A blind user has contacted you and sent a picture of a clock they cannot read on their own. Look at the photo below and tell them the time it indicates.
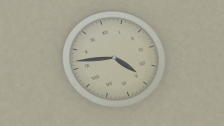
4:47
